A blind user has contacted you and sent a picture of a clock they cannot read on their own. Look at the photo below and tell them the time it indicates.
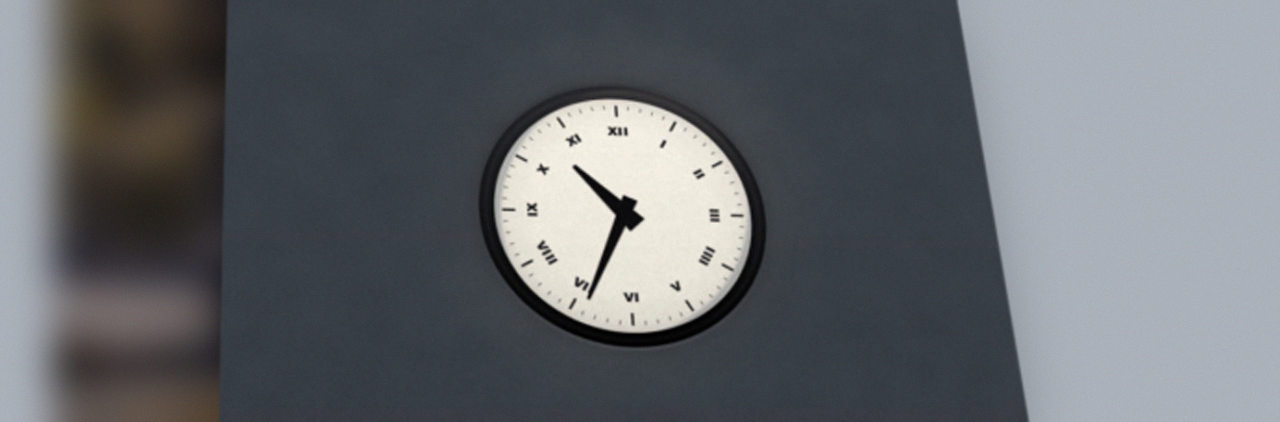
10:34
